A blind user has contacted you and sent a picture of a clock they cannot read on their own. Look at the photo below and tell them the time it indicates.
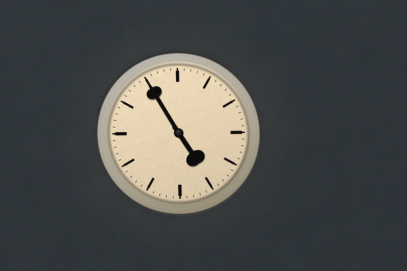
4:55
